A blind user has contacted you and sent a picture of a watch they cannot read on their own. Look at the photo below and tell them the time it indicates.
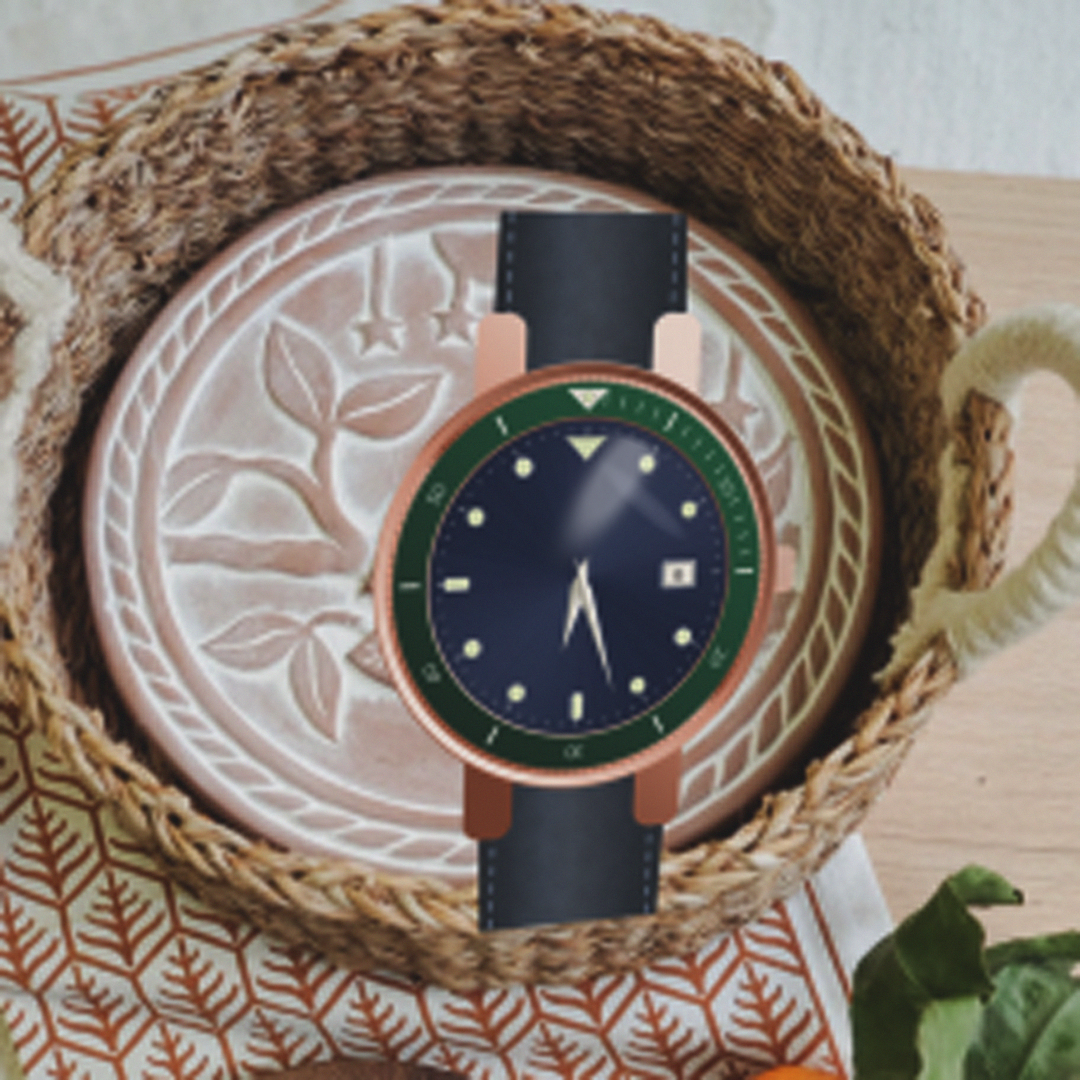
6:27
